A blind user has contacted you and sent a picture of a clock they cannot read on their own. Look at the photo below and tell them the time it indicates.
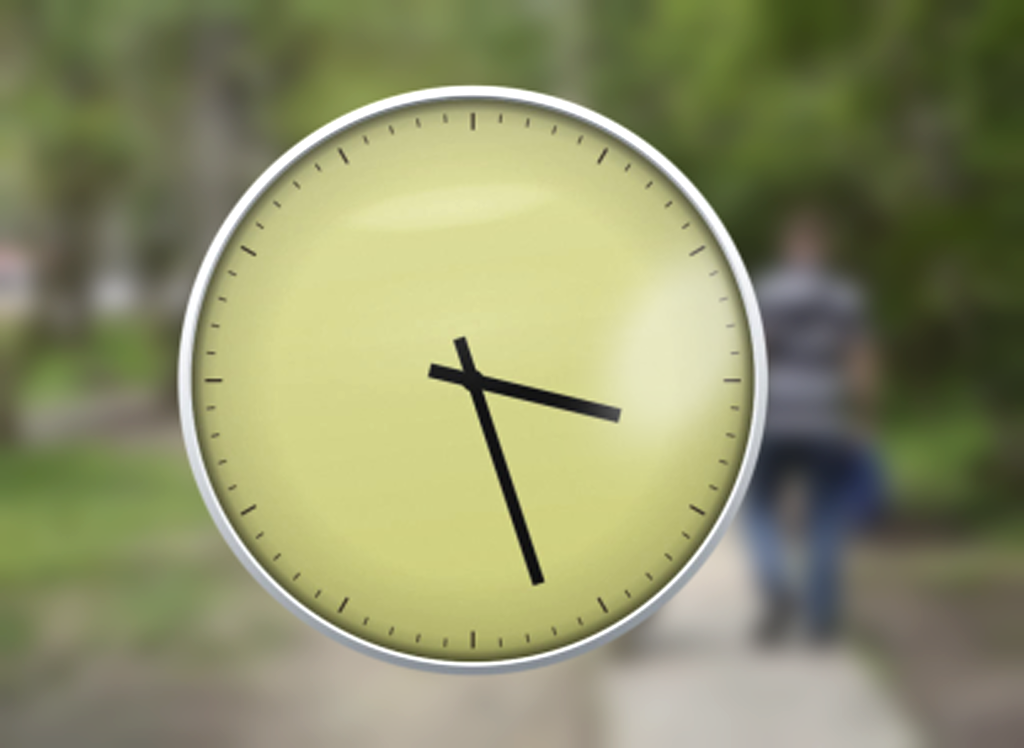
3:27
